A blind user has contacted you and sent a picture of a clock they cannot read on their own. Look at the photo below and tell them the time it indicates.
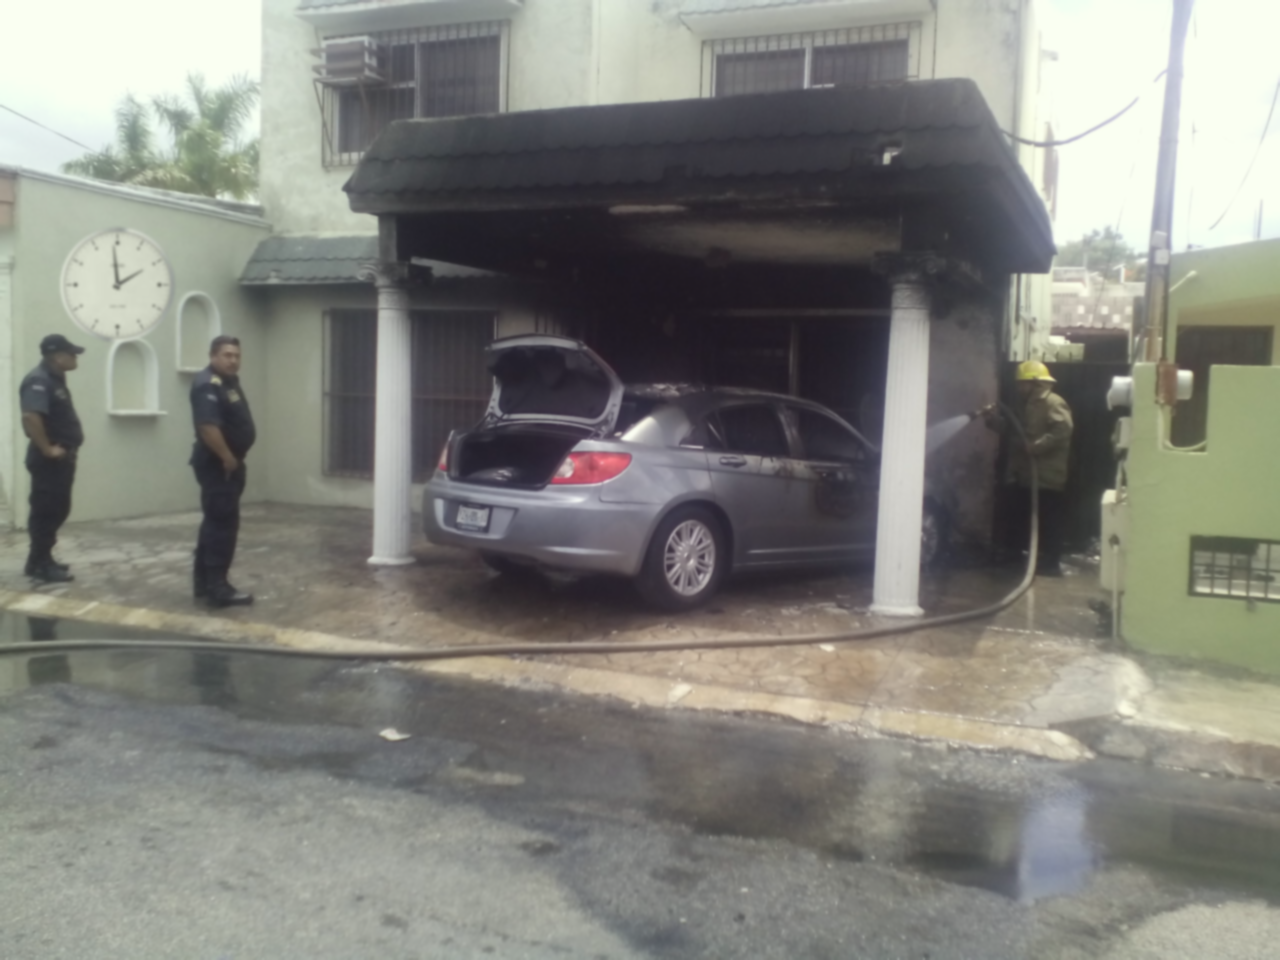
1:59
